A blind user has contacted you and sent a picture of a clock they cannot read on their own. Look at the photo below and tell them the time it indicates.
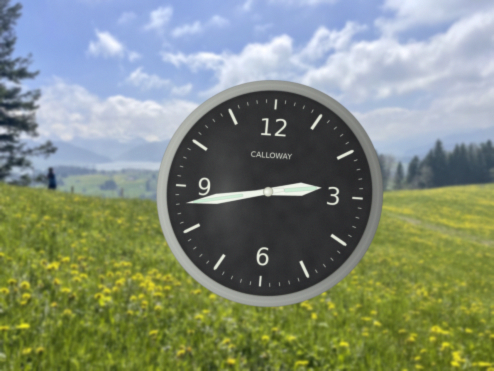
2:43
